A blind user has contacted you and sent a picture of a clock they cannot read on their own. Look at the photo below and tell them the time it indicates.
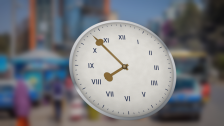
7:53
